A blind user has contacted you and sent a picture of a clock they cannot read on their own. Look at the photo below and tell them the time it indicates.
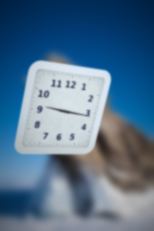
9:16
